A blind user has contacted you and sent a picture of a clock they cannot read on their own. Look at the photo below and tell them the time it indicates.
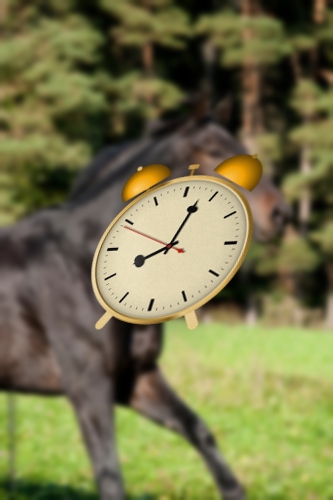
8:02:49
